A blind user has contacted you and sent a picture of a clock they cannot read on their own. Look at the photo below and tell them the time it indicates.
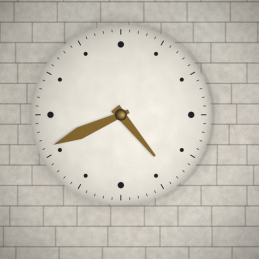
4:41
